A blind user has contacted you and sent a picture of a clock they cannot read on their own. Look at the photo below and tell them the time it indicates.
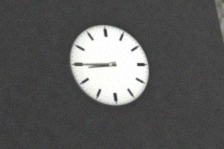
8:45
